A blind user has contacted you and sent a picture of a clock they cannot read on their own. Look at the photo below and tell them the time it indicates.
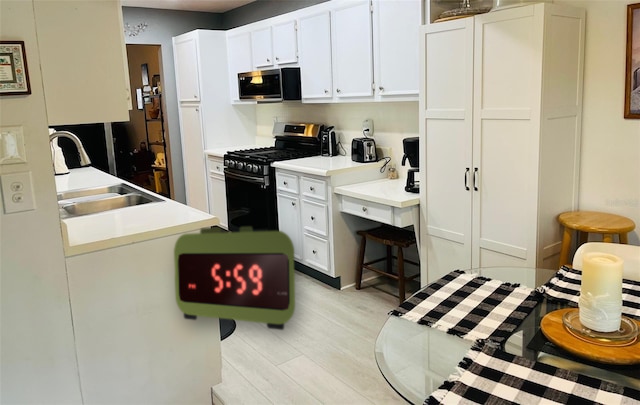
5:59
